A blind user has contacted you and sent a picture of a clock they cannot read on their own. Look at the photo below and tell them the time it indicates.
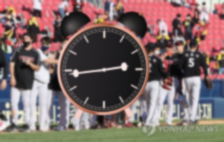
2:44
